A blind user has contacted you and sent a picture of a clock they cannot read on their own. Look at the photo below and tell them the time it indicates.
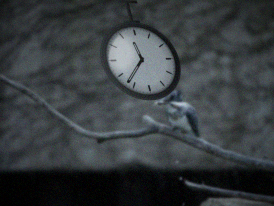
11:37
